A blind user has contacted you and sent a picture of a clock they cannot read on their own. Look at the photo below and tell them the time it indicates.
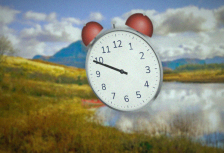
9:49
